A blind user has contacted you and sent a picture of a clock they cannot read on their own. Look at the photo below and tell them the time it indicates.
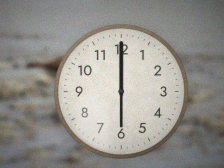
6:00
